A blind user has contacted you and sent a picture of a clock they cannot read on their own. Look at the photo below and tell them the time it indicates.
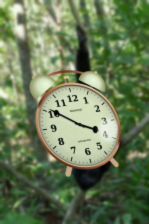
3:51
